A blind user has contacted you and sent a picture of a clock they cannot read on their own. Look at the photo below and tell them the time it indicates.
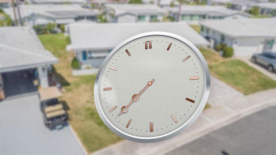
7:38
